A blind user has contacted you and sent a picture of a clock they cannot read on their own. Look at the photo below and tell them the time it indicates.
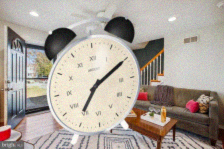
7:10
